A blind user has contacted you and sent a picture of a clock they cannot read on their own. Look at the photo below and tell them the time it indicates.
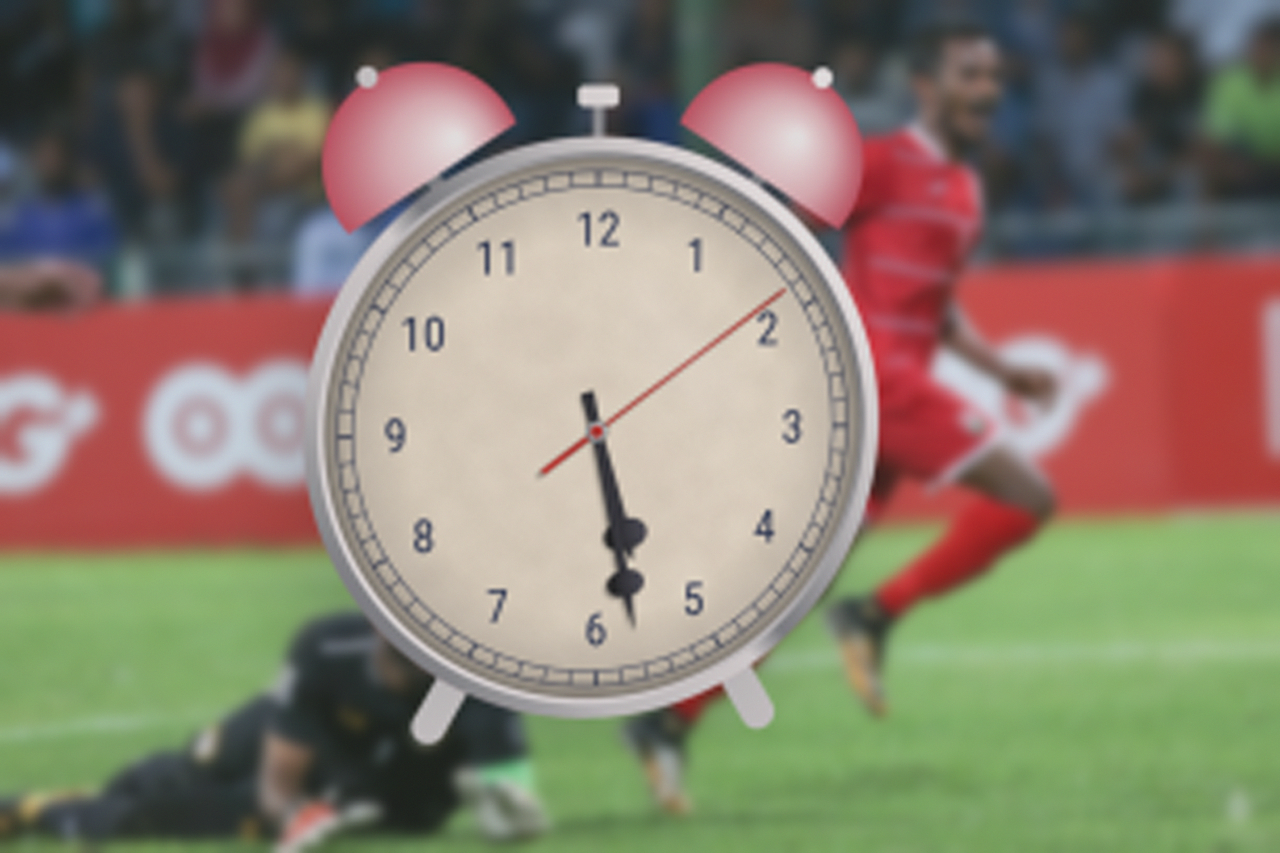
5:28:09
